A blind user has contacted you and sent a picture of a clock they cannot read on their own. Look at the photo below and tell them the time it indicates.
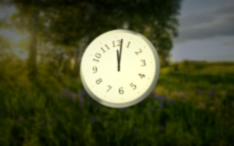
12:02
